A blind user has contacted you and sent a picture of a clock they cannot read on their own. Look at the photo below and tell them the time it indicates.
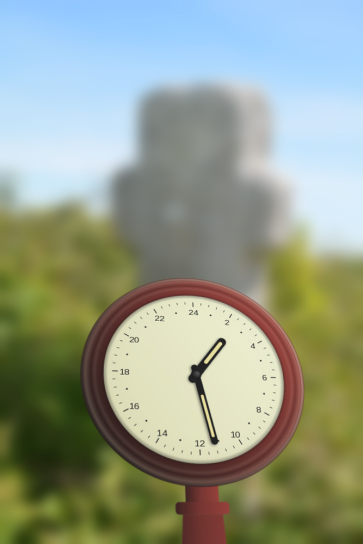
2:28
